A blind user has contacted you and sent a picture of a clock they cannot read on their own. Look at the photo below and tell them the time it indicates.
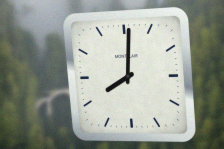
8:01
